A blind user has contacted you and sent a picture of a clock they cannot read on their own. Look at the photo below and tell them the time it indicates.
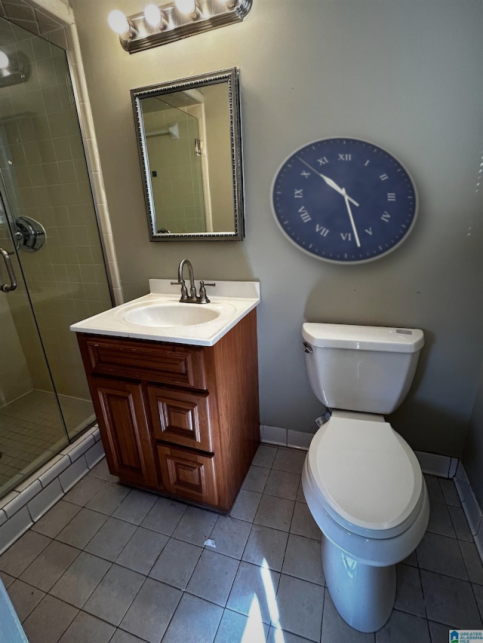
10:27:52
